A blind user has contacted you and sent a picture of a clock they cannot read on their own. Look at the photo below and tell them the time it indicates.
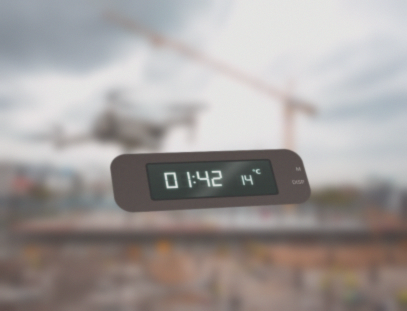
1:42
